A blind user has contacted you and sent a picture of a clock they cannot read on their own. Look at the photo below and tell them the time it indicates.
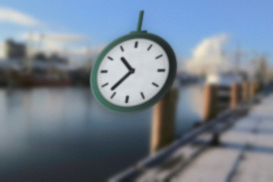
10:37
